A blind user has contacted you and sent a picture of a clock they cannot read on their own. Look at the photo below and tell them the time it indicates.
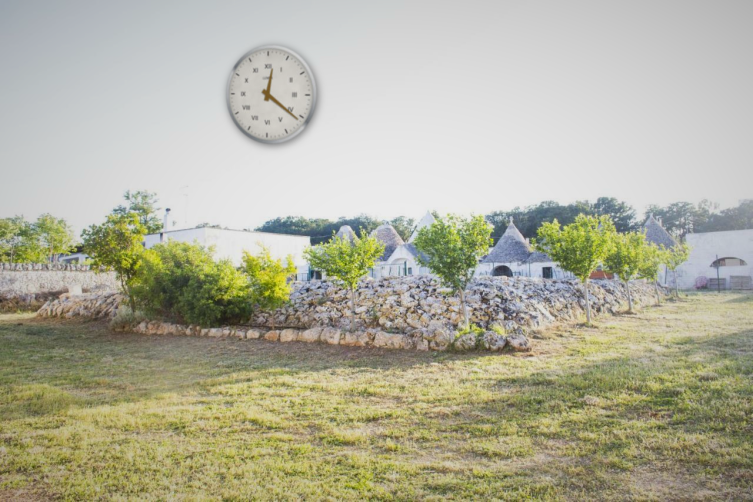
12:21
